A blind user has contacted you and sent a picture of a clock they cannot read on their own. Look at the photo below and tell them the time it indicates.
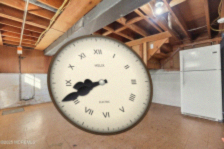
8:41
